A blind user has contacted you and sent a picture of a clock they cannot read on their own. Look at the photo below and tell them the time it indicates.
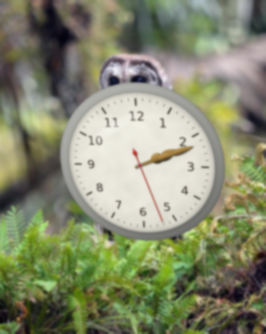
2:11:27
